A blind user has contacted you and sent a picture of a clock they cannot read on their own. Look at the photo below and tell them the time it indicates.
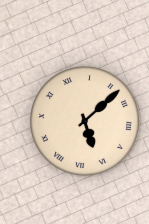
6:12
